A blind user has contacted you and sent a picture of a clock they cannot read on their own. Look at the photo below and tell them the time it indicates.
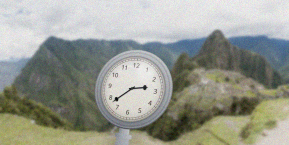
2:38
